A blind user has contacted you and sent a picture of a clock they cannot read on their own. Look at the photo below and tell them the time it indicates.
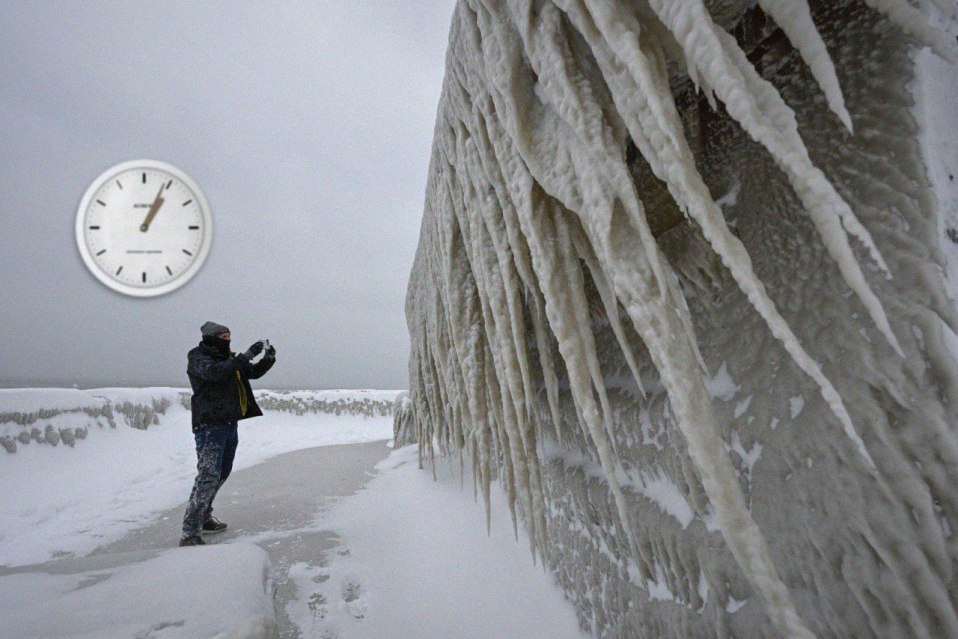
1:04
